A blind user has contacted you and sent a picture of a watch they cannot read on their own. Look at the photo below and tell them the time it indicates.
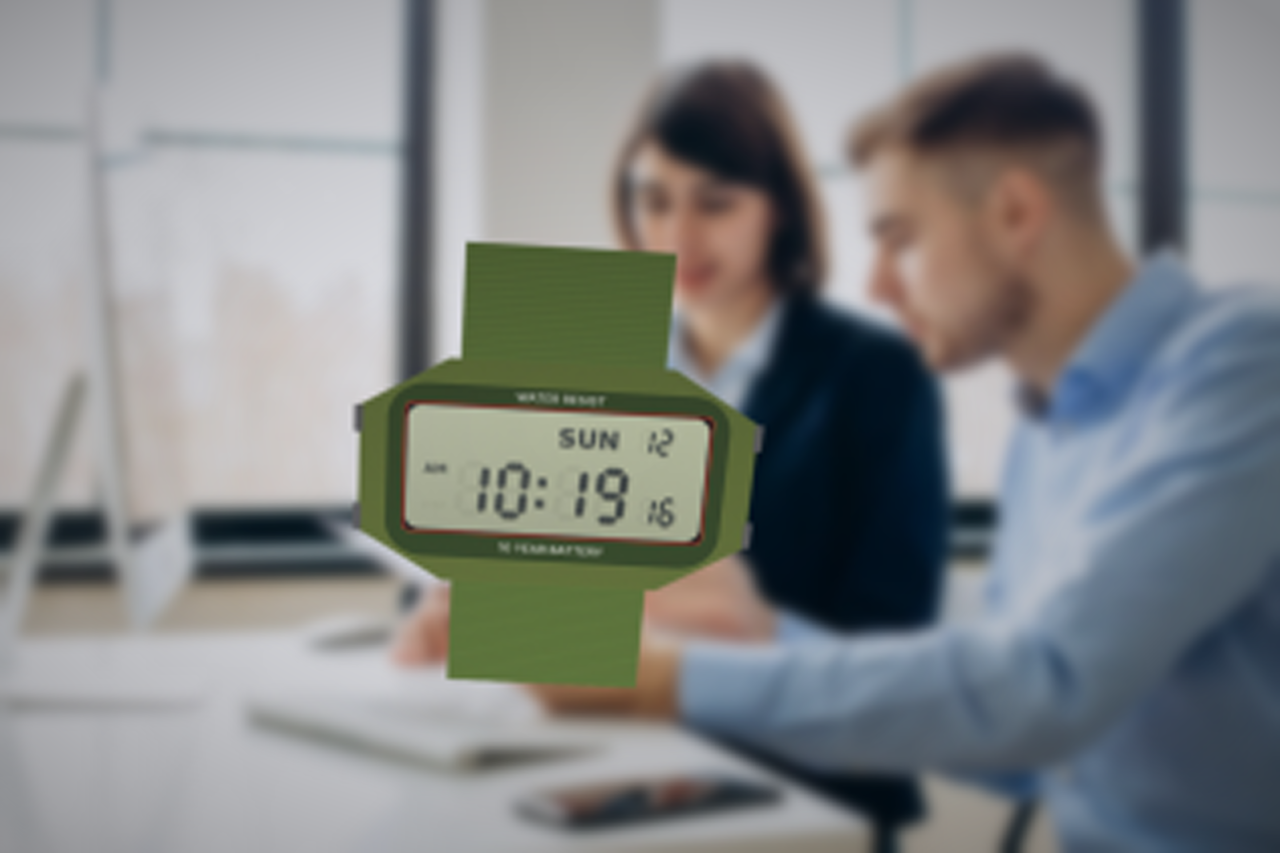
10:19:16
